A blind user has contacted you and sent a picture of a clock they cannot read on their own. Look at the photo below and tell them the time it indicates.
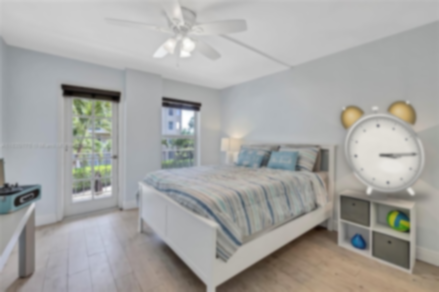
3:15
